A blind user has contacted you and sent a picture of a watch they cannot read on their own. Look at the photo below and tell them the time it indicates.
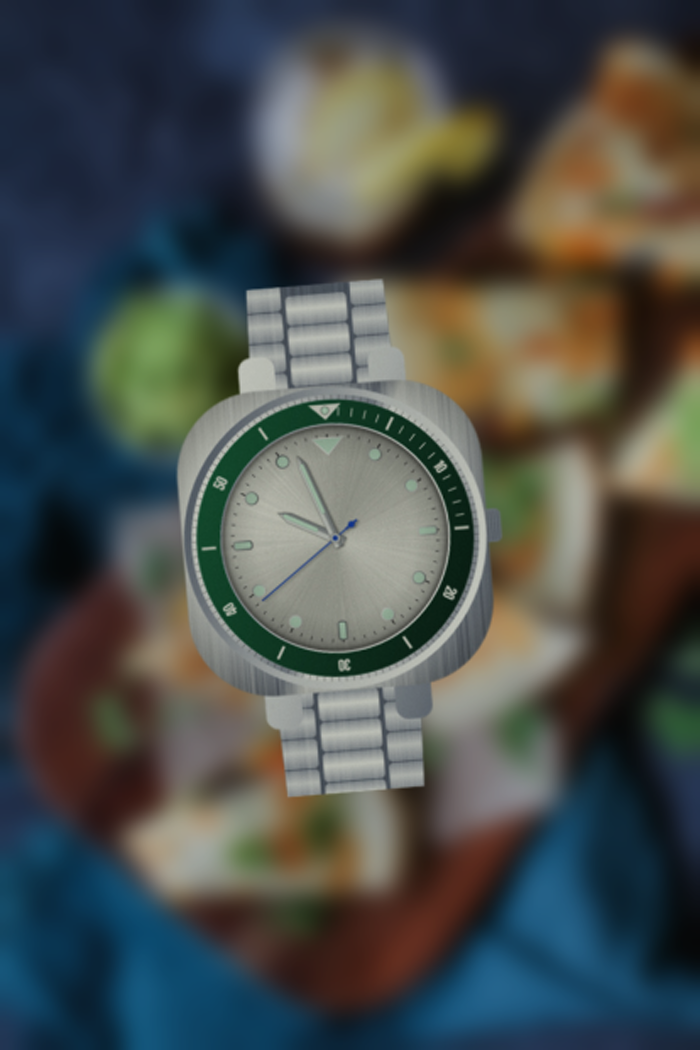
9:56:39
